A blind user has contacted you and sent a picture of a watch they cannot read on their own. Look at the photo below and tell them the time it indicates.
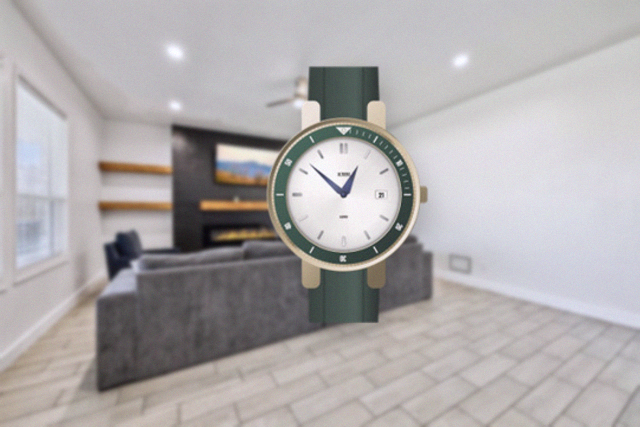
12:52
